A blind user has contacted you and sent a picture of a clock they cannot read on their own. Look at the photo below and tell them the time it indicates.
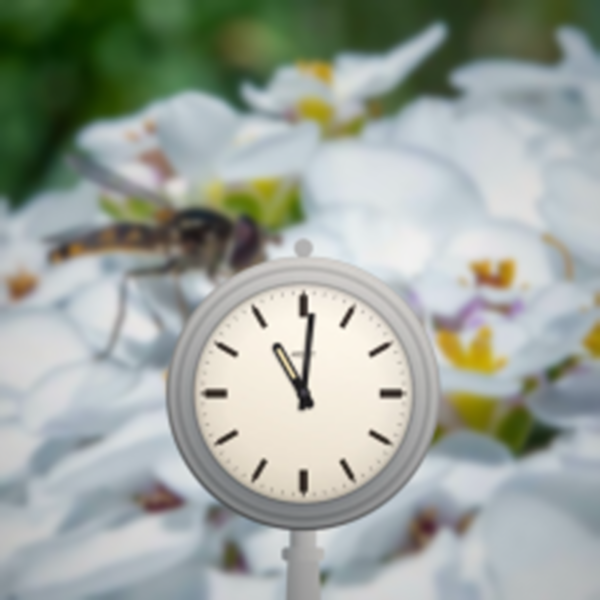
11:01
